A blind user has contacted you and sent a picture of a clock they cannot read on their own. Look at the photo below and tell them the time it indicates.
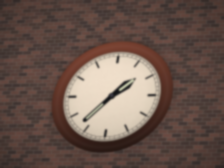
1:37
